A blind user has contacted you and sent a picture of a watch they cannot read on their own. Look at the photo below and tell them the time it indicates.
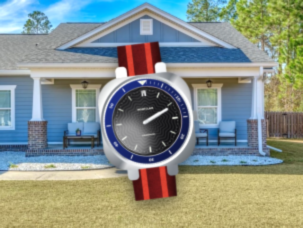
2:11
